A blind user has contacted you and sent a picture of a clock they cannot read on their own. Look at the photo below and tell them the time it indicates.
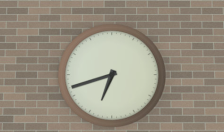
6:42
